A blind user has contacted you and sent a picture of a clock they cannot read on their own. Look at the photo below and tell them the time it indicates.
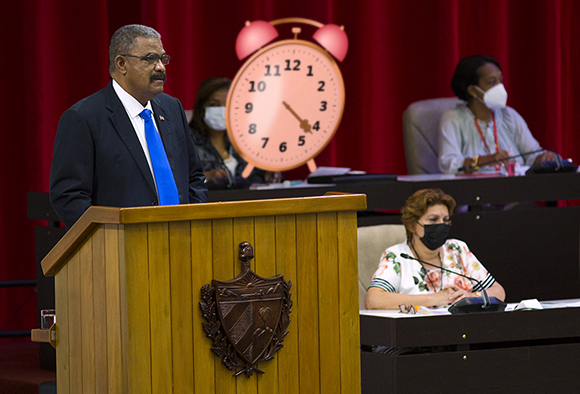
4:22
